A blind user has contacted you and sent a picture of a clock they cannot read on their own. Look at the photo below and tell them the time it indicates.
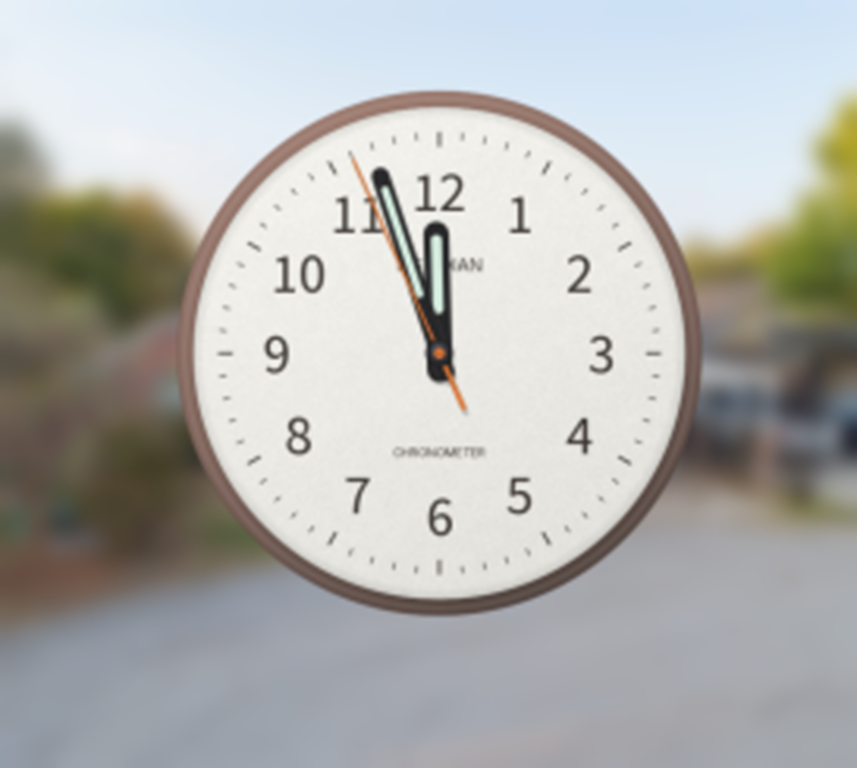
11:56:56
